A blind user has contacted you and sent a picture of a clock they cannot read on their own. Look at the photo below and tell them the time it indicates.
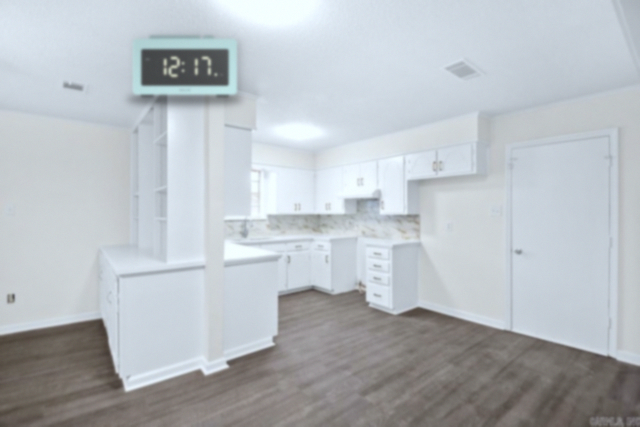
12:17
